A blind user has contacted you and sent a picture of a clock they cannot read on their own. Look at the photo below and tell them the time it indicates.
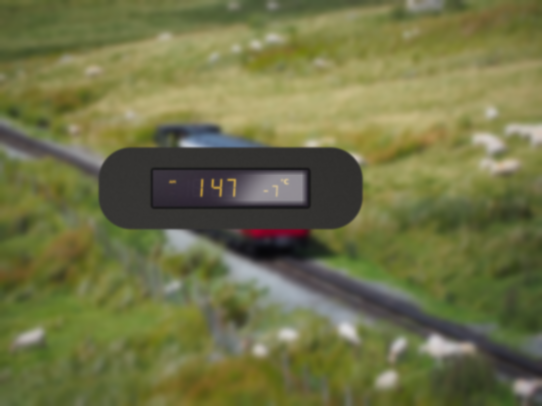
1:47
